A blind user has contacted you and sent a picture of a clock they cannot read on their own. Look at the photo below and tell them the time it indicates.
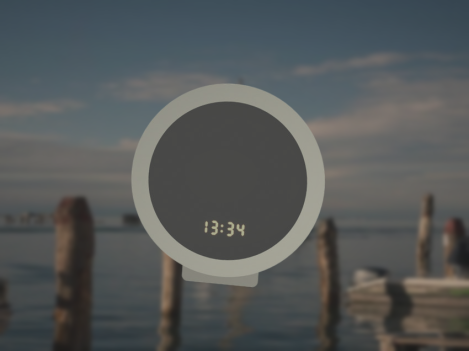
13:34
